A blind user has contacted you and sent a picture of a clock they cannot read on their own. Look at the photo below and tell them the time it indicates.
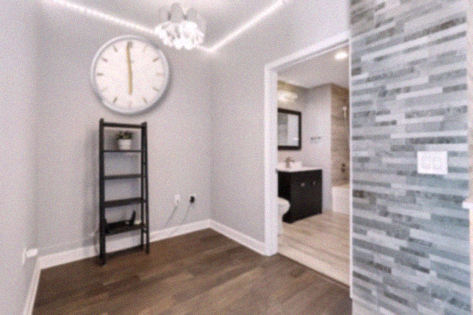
5:59
